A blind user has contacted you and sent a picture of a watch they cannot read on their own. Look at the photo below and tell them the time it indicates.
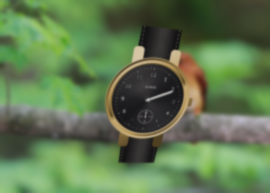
2:11
